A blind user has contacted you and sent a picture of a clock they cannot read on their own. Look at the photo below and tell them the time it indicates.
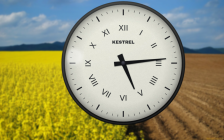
5:14
